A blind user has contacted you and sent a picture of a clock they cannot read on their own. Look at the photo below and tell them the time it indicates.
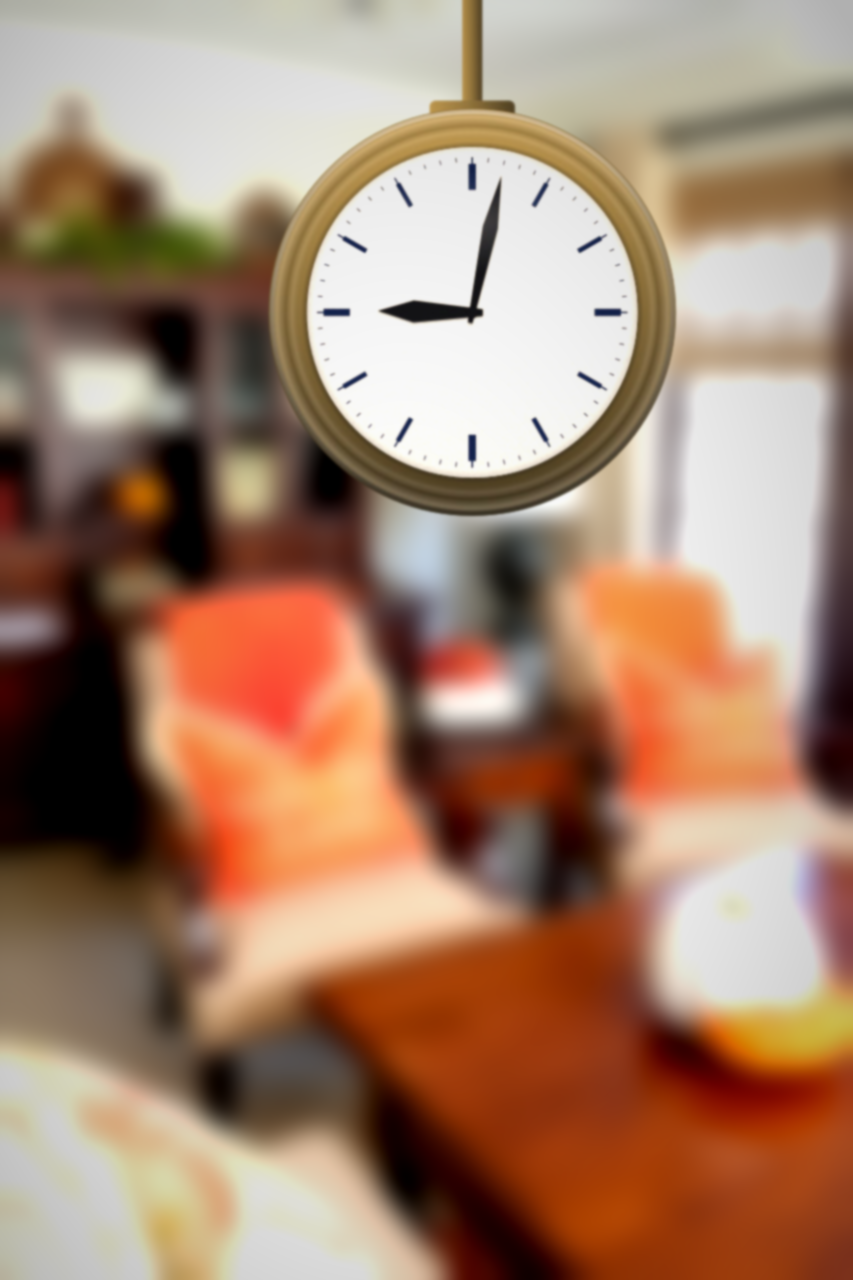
9:02
